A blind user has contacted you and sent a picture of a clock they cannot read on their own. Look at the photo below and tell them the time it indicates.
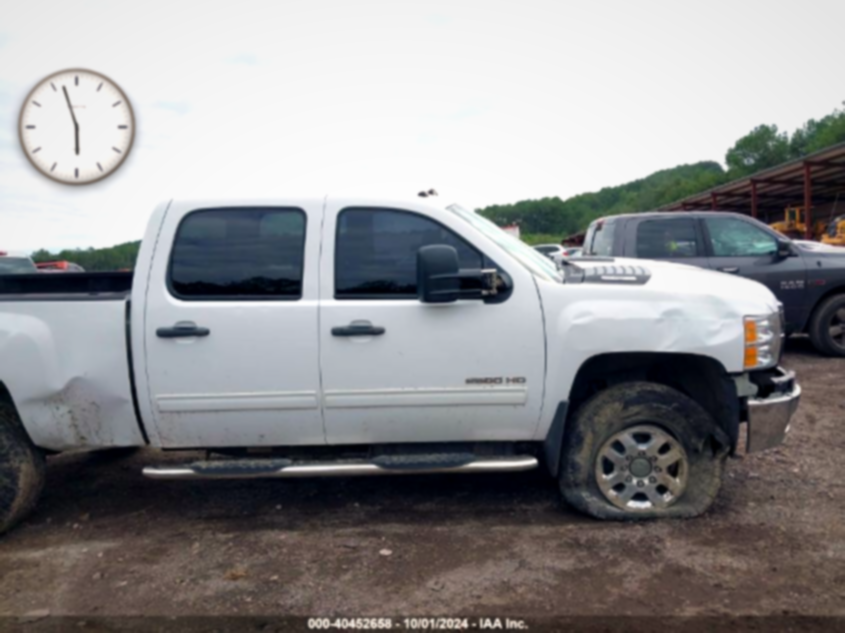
5:57
